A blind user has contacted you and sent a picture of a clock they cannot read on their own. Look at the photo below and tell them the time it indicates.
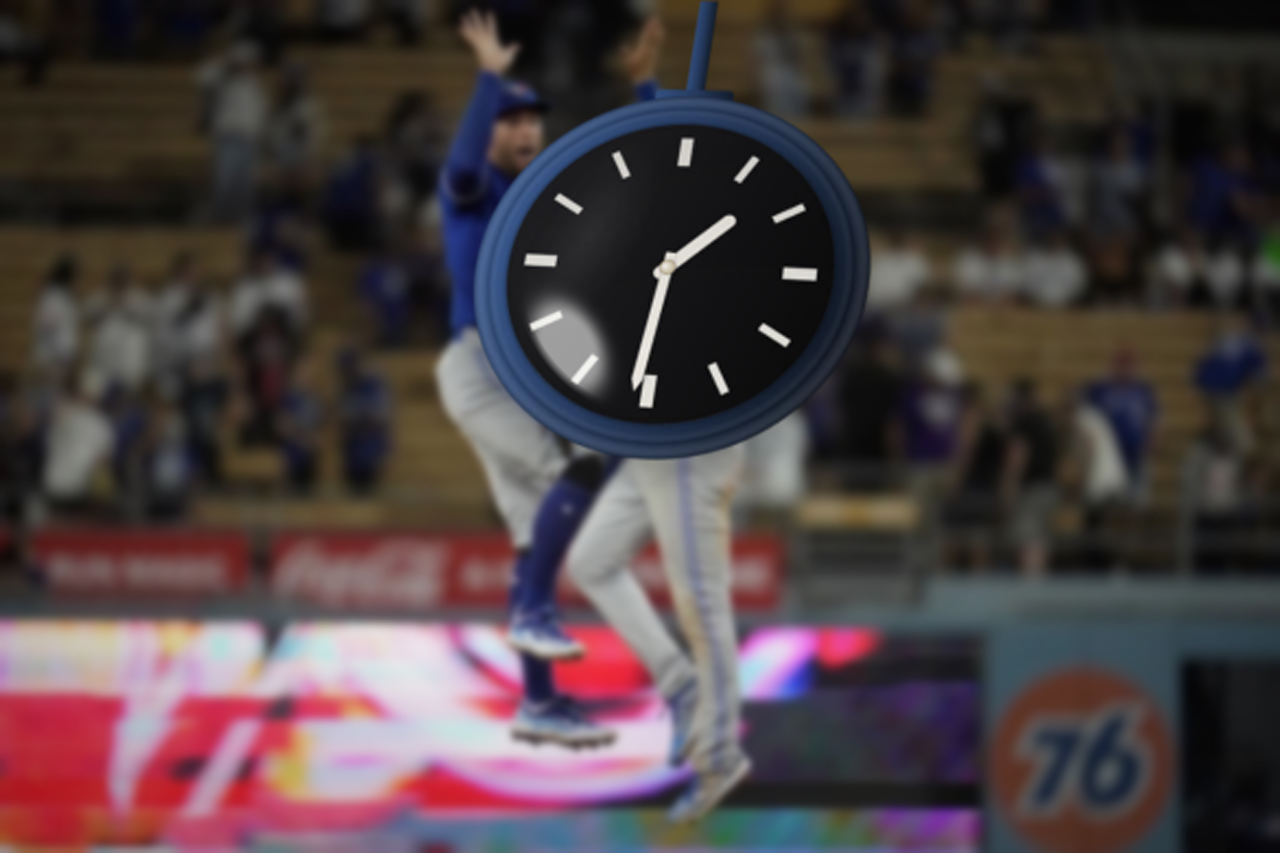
1:31
